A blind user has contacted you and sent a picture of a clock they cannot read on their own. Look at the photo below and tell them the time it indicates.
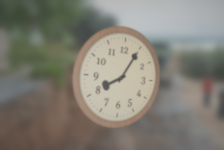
8:05
